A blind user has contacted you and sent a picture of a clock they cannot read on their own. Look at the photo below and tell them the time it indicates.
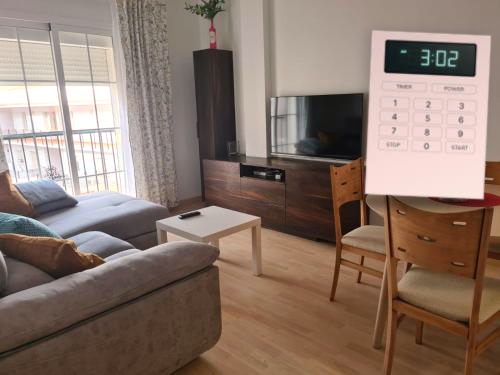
3:02
